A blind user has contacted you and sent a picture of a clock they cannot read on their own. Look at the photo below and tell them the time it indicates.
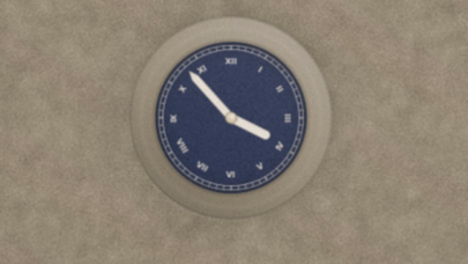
3:53
